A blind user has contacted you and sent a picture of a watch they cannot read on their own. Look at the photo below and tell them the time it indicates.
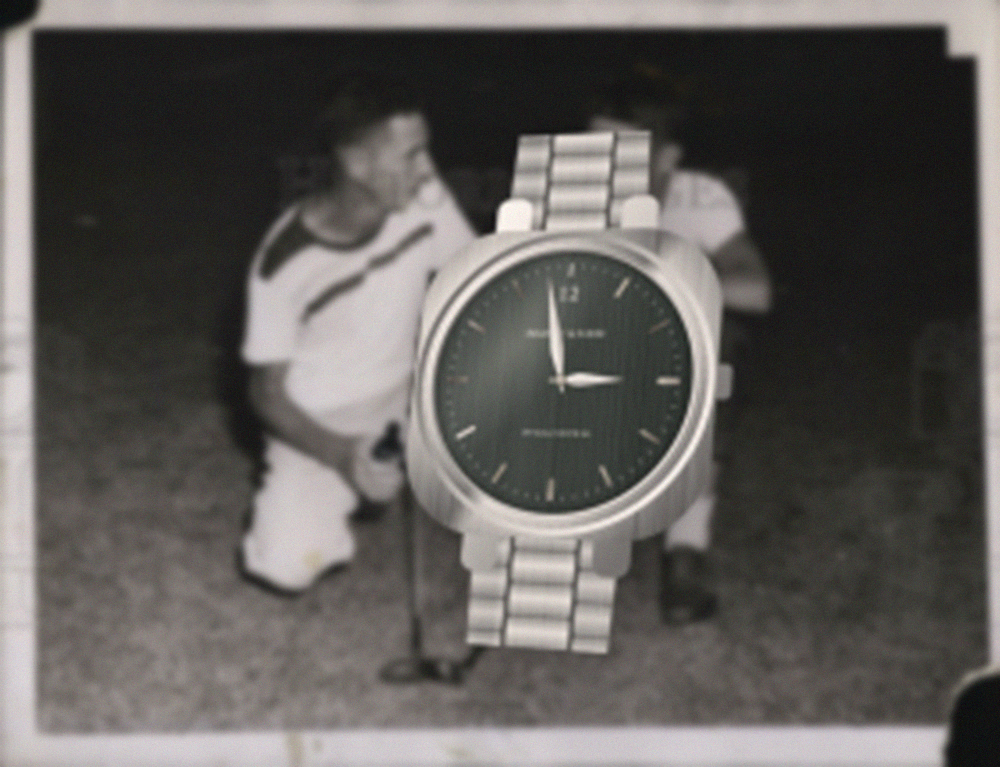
2:58
